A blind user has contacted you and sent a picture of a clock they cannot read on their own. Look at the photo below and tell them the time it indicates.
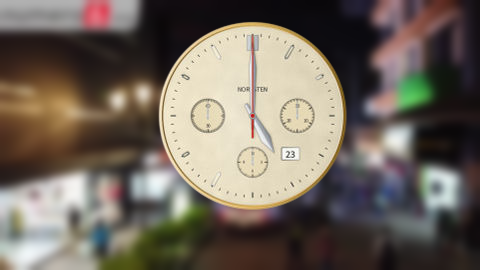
5:00
